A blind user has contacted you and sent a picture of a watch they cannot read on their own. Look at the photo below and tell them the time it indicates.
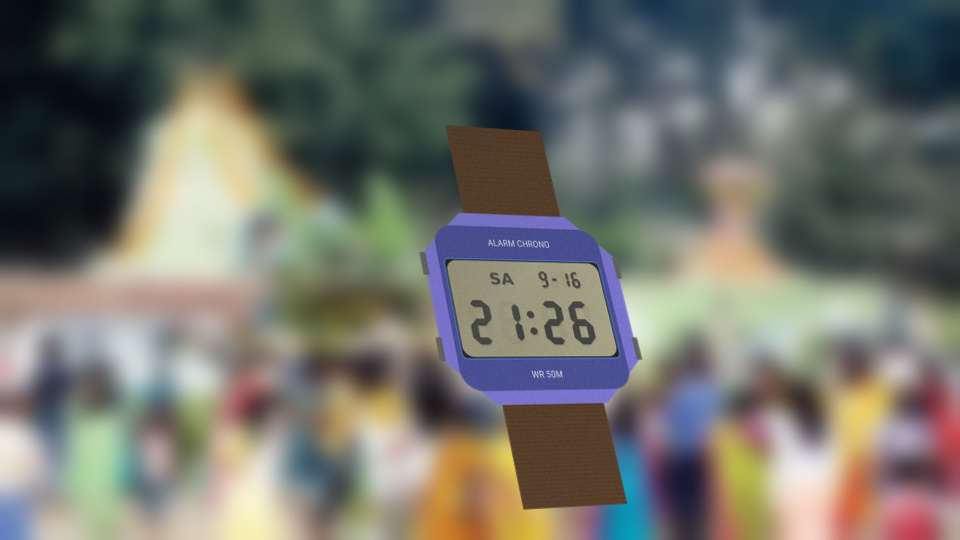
21:26
